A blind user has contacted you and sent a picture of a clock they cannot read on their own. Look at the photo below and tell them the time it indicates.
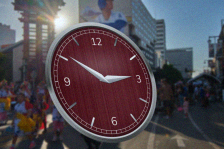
2:51
